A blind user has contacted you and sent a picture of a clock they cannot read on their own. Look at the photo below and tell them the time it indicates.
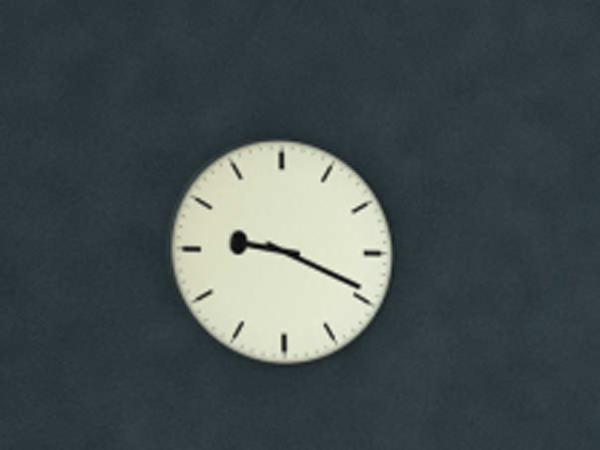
9:19
